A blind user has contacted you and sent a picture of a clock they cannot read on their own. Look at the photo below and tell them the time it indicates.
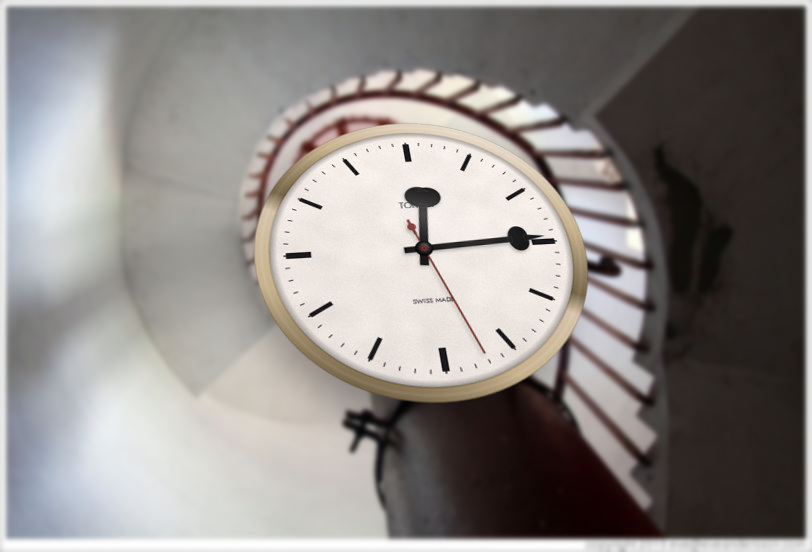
12:14:27
